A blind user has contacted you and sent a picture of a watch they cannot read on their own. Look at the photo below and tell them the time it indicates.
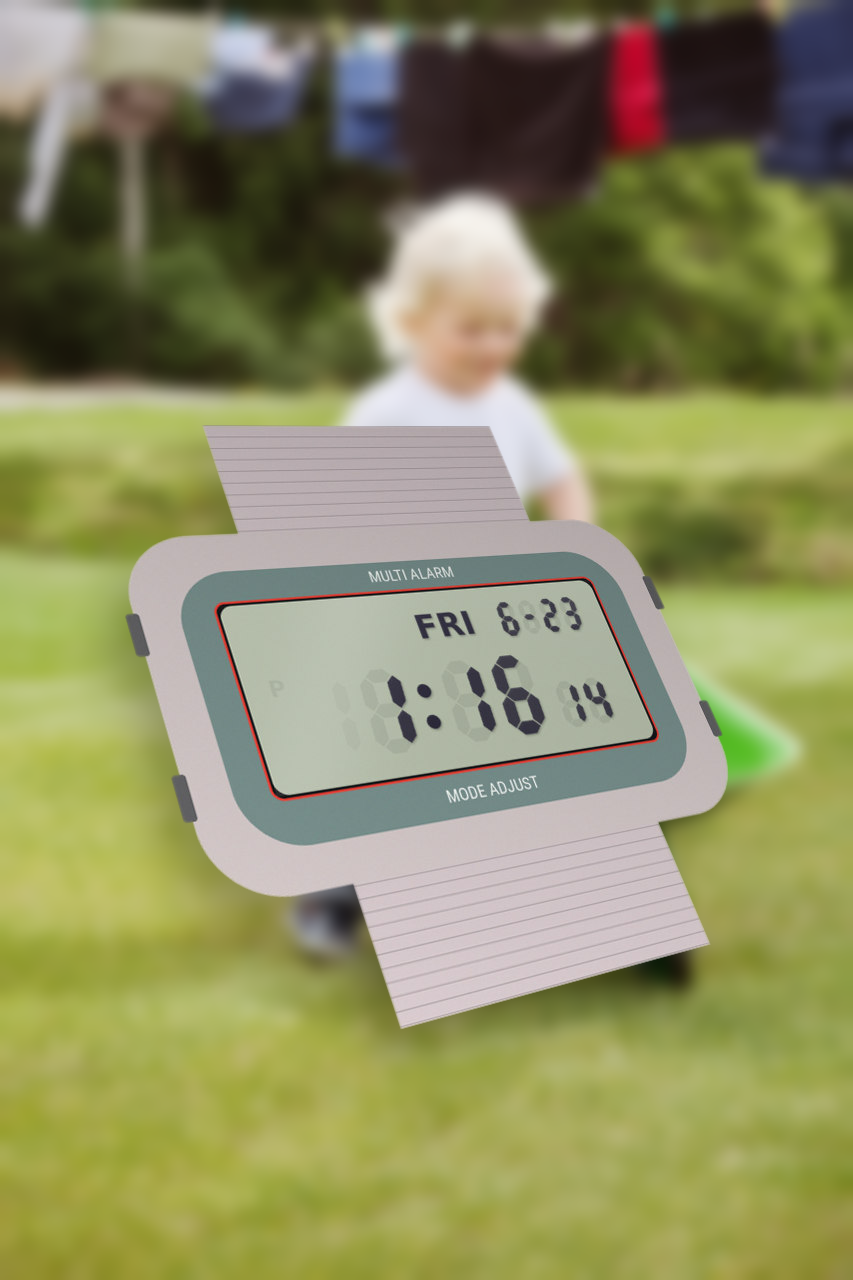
1:16:14
